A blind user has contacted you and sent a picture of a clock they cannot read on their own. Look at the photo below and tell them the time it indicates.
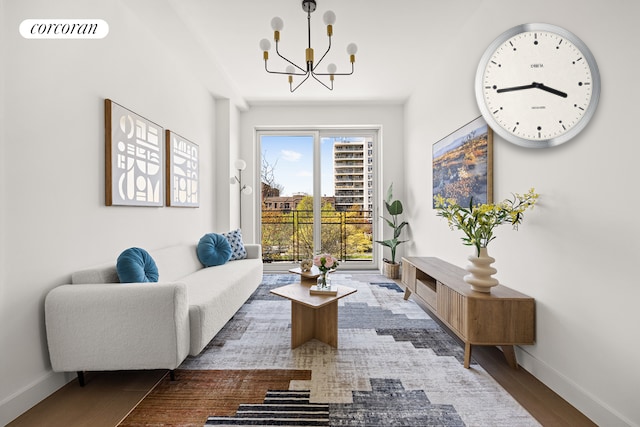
3:44
